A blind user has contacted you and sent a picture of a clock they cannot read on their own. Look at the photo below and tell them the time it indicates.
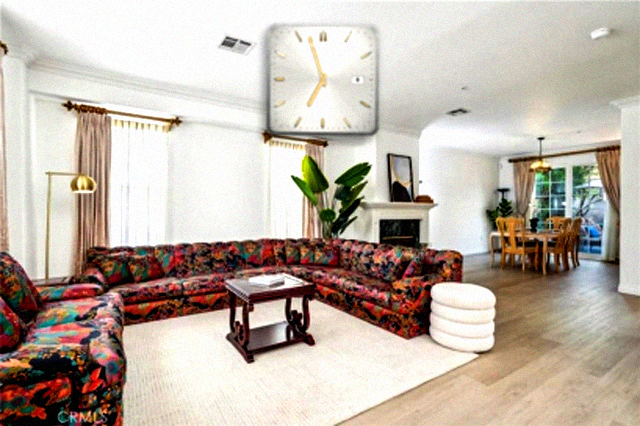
6:57
